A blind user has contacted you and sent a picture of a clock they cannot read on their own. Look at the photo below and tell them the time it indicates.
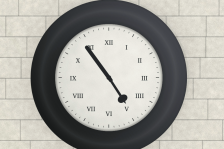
4:54
